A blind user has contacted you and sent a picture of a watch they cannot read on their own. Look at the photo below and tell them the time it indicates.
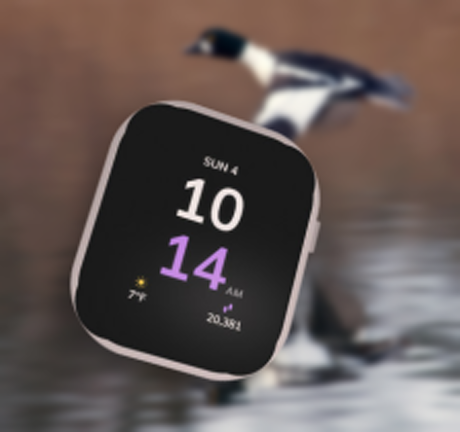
10:14
